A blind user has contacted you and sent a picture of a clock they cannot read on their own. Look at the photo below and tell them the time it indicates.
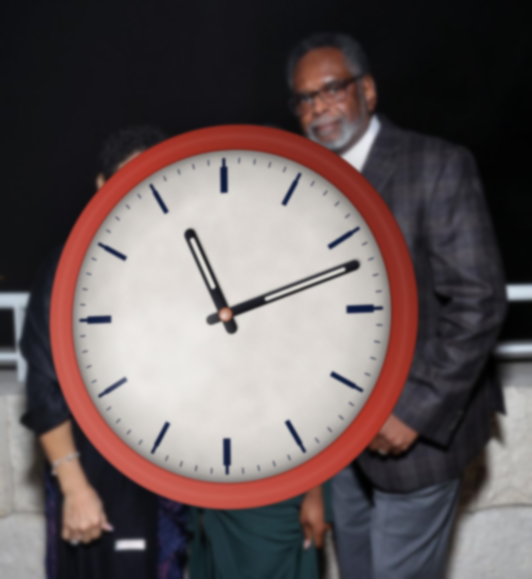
11:12
